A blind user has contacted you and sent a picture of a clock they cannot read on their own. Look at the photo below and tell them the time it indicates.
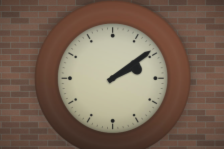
2:09
